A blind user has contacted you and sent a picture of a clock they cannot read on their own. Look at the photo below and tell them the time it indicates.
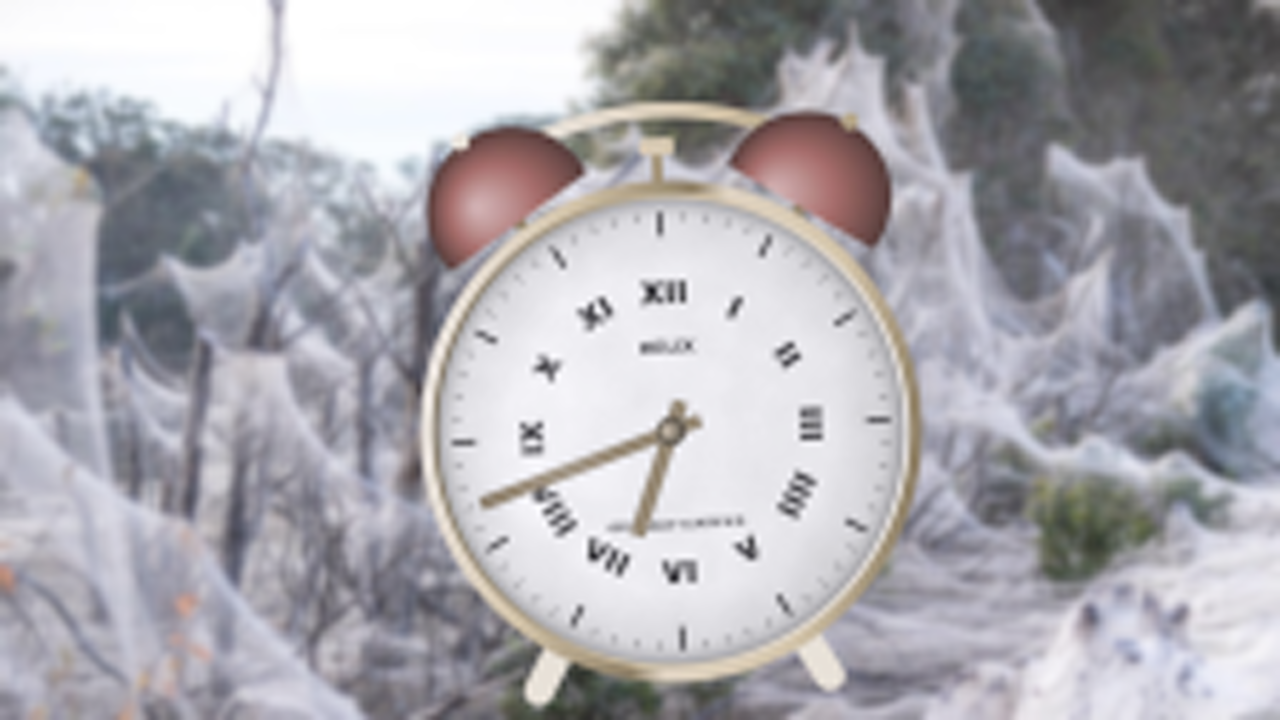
6:42
